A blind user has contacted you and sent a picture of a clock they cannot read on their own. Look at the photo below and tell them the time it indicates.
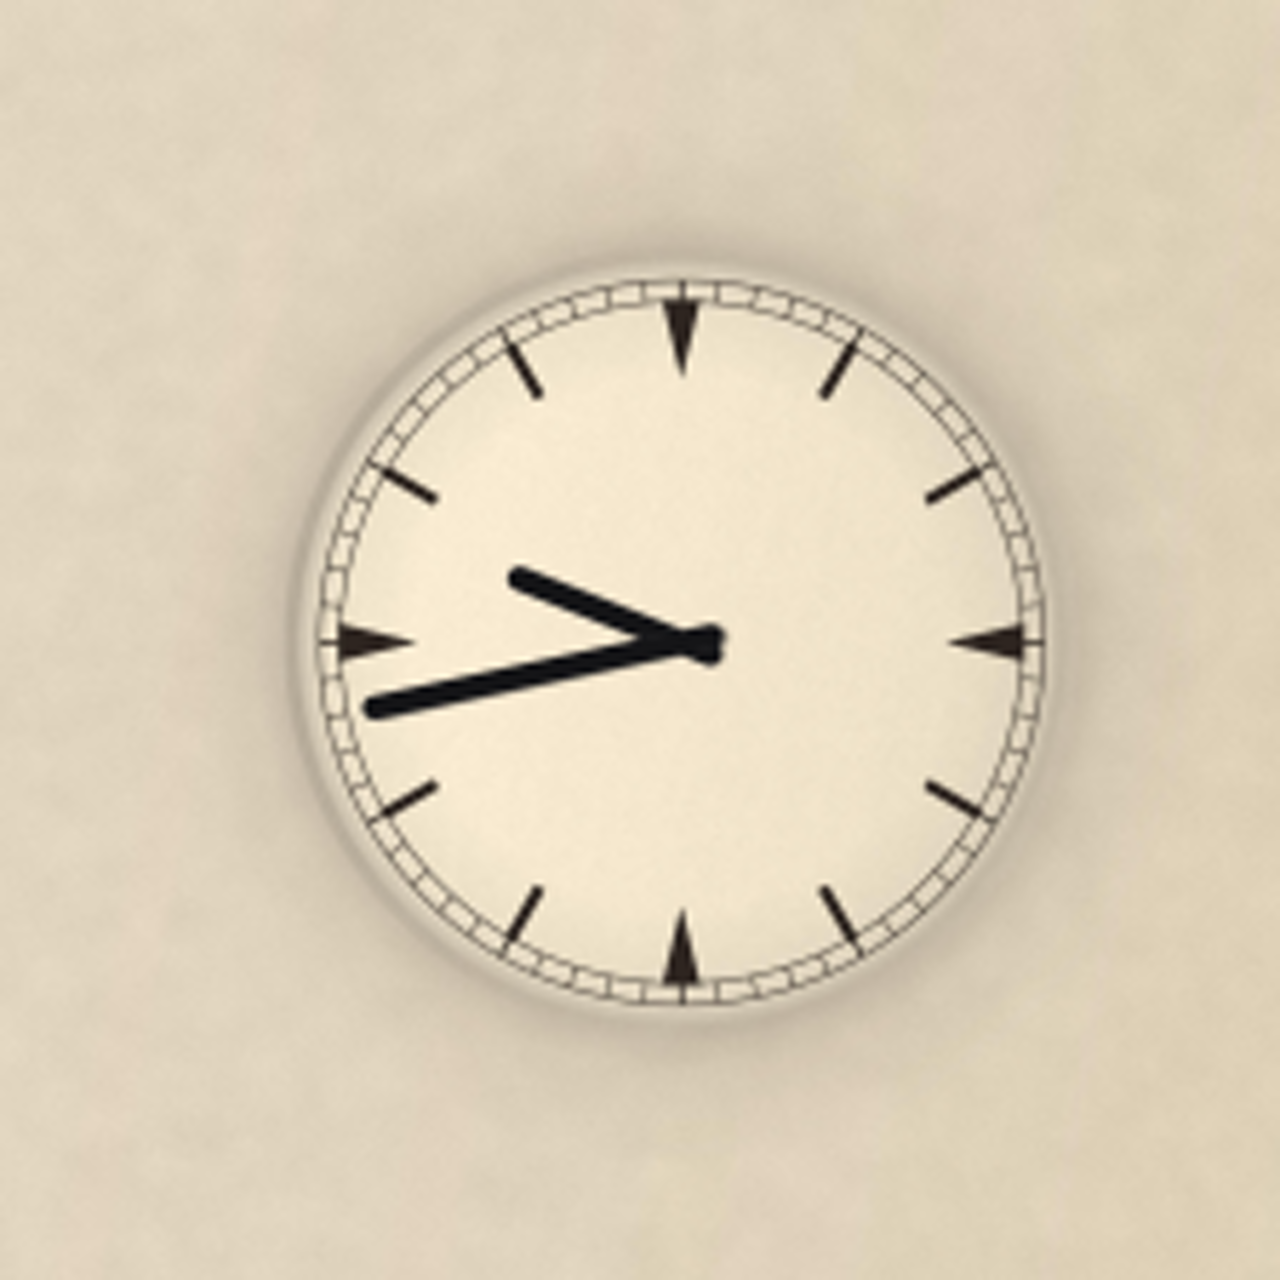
9:43
